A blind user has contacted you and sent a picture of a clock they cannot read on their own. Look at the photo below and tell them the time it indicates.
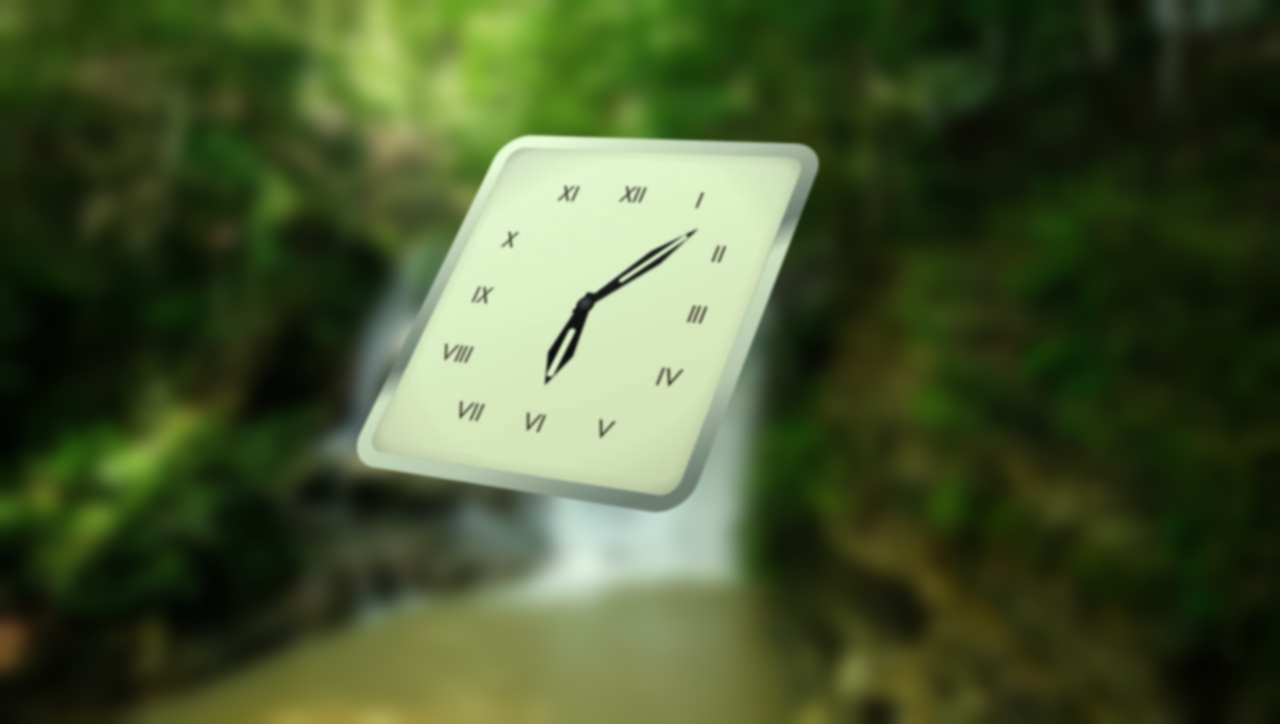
6:07
